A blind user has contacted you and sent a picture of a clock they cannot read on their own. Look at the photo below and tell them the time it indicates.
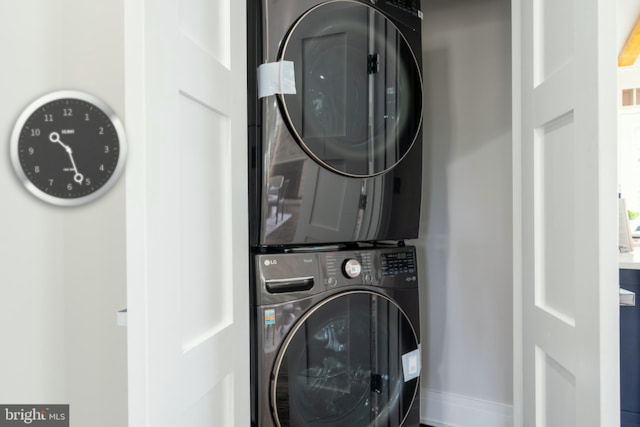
10:27
